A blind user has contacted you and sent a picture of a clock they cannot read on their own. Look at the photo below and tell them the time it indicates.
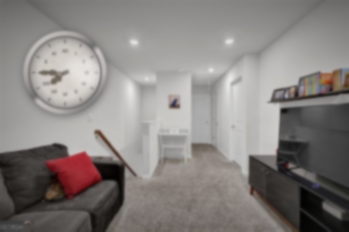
7:45
